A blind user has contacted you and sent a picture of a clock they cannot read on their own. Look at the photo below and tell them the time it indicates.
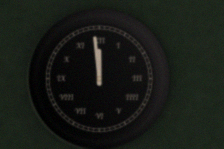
11:59
